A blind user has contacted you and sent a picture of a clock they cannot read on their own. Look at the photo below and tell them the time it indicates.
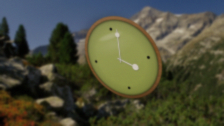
4:02
